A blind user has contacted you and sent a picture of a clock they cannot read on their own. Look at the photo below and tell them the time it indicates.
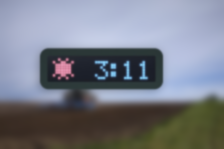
3:11
